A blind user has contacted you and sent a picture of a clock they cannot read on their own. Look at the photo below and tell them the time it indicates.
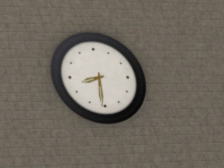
8:31
